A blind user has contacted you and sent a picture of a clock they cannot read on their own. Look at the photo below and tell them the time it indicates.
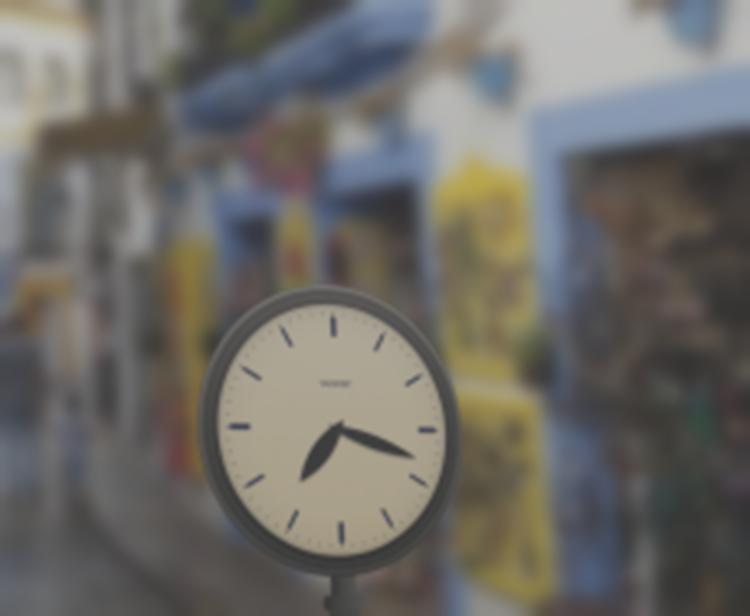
7:18
